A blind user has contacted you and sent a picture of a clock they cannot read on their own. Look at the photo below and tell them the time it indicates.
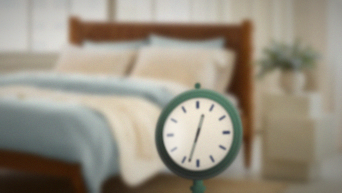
12:33
